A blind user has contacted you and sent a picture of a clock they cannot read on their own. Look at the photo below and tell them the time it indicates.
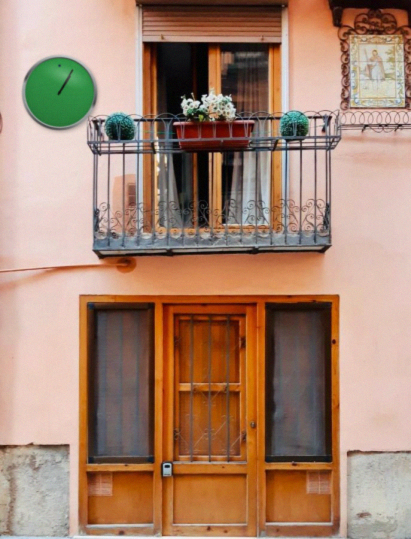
1:05
